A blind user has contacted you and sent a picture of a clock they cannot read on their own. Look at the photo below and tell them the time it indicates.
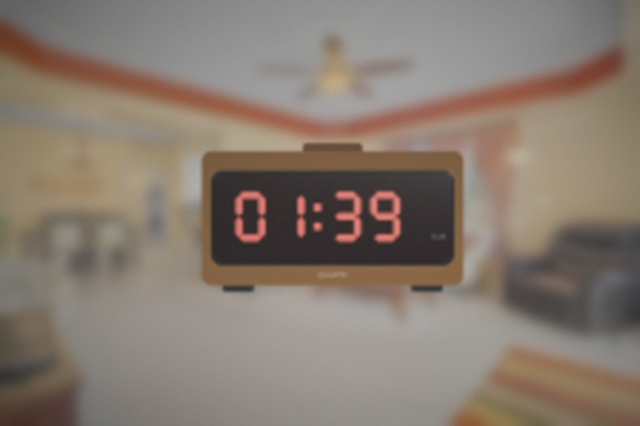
1:39
